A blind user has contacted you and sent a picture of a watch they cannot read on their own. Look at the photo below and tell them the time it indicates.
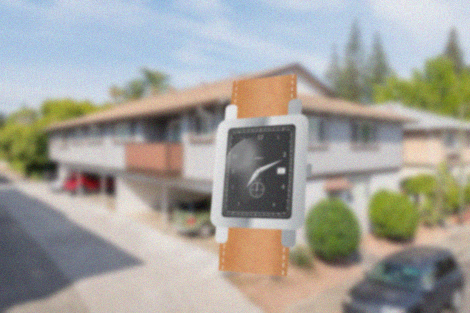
7:11
